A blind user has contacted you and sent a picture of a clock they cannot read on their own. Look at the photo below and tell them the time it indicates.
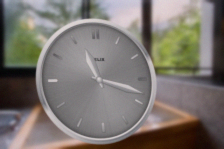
11:18
